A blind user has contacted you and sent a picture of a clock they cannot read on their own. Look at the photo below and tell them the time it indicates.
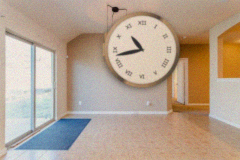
10:43
